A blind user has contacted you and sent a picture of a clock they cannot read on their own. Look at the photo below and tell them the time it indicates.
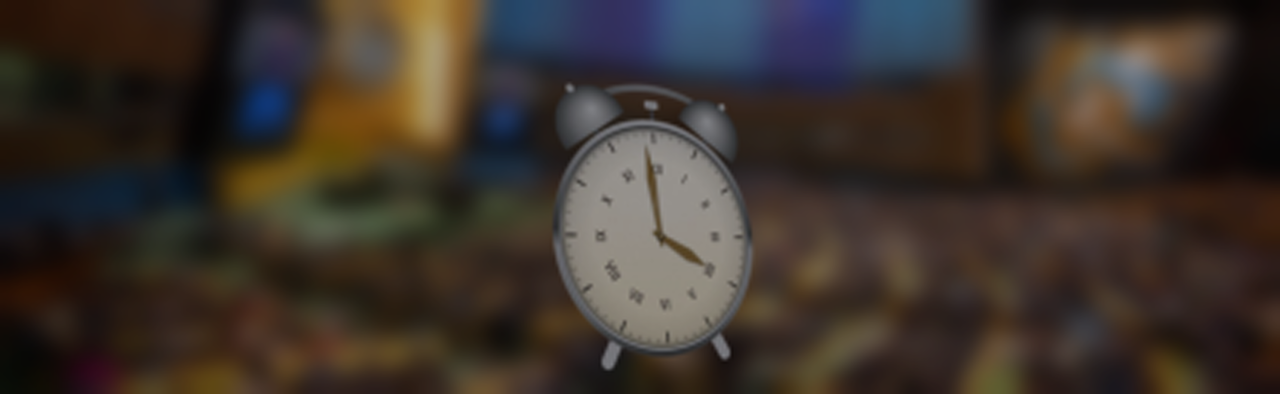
3:59
